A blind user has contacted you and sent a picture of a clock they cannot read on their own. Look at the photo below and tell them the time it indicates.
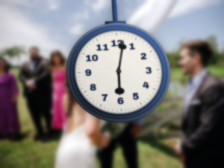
6:02
